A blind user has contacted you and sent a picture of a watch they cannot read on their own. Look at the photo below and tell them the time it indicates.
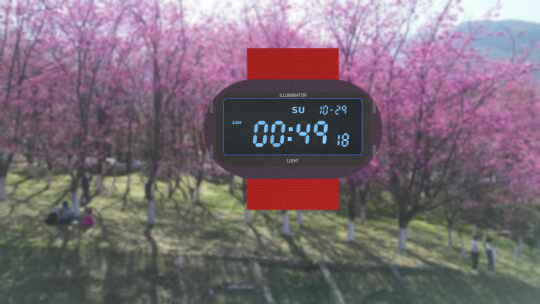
0:49:18
